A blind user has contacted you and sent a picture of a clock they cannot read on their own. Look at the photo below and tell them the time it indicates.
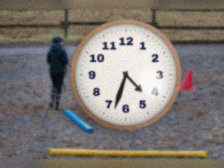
4:33
